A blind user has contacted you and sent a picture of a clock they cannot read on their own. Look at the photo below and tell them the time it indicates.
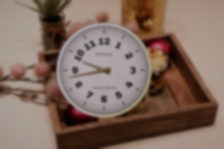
9:43
